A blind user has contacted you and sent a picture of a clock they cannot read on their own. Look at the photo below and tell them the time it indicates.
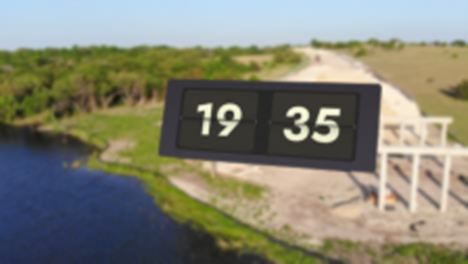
19:35
